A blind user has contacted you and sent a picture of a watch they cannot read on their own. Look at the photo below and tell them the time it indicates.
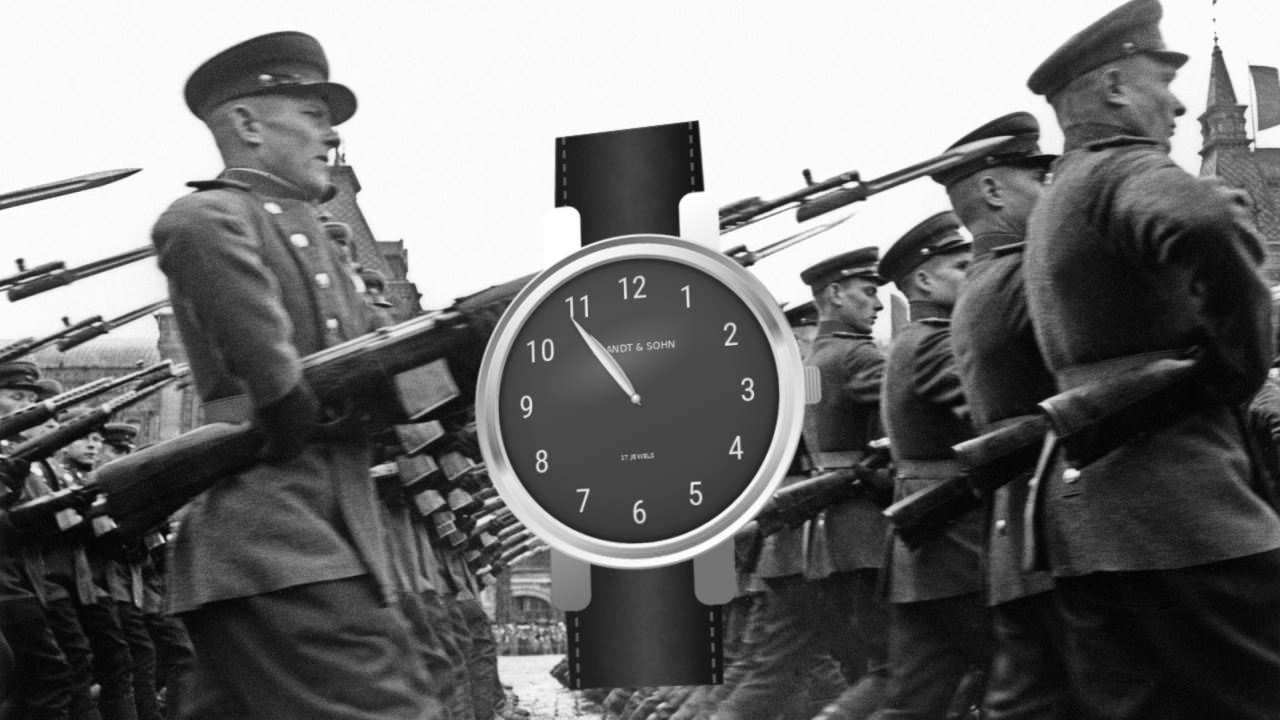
10:54
